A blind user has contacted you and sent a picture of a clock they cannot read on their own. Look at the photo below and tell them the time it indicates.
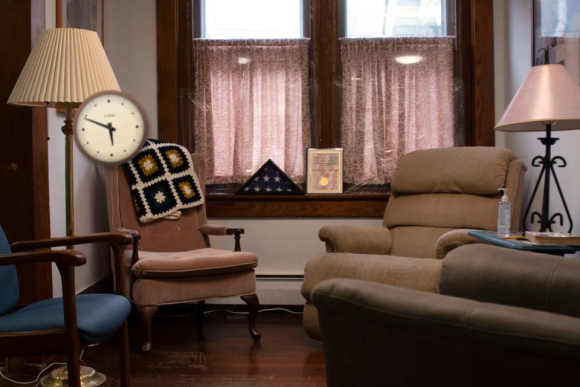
5:49
